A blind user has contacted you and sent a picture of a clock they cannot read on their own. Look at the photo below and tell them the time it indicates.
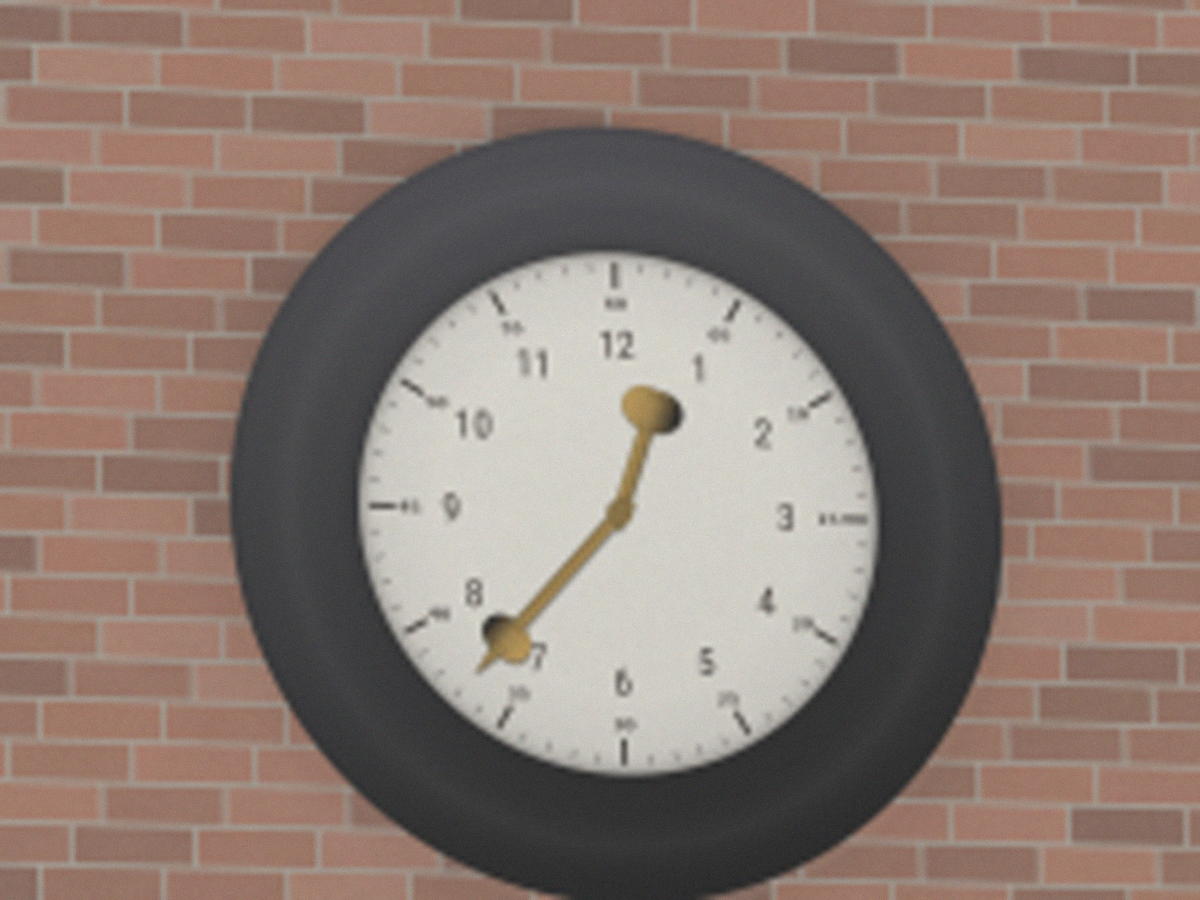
12:37
